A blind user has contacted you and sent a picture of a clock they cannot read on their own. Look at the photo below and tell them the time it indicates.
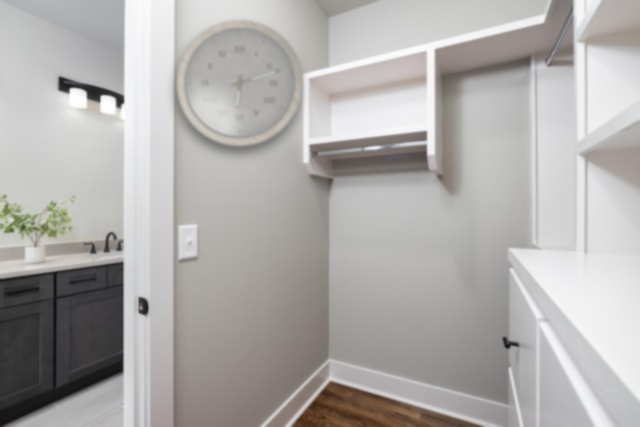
6:12
